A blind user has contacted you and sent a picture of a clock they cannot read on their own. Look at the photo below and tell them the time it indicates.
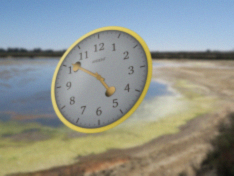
4:51
